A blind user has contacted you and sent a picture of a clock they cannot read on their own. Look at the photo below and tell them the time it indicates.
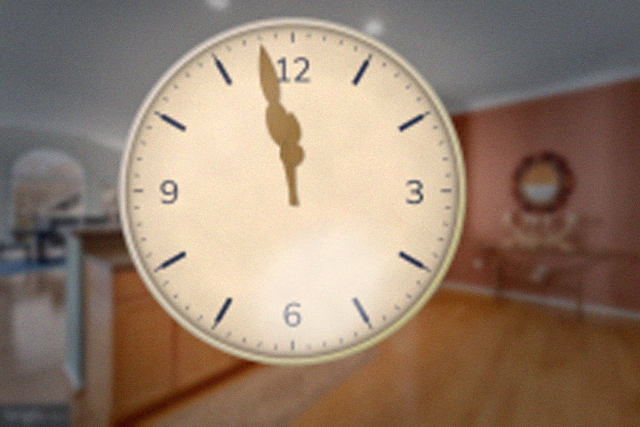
11:58
